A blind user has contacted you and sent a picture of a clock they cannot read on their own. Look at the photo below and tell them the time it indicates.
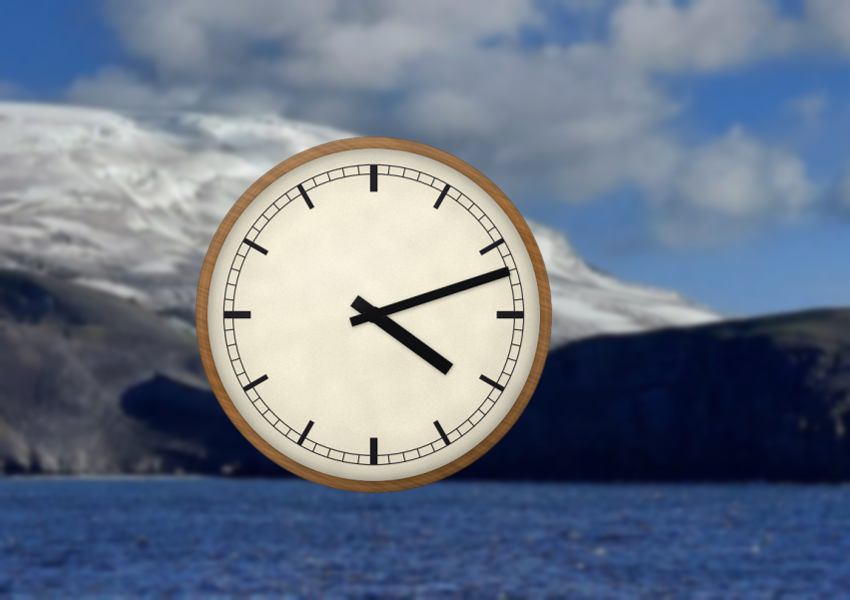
4:12
